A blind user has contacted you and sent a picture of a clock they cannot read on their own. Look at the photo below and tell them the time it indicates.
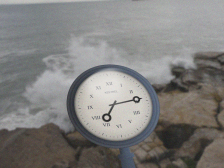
7:14
